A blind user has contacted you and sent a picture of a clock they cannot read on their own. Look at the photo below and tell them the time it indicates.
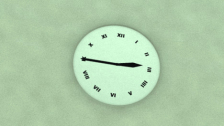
2:45
